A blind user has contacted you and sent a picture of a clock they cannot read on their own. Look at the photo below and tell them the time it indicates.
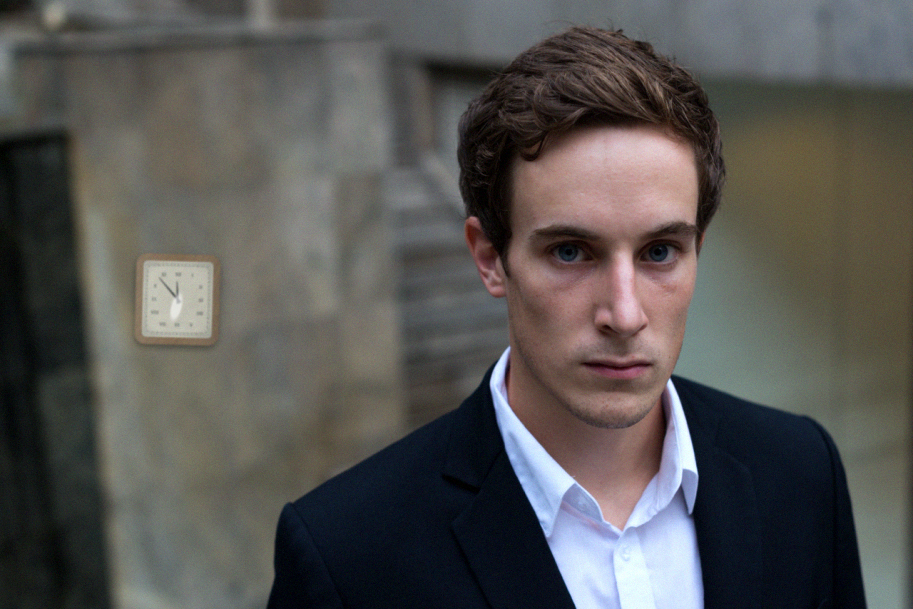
11:53
